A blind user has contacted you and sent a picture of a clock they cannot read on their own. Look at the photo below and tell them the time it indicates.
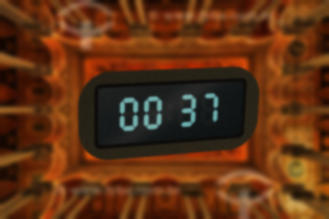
0:37
